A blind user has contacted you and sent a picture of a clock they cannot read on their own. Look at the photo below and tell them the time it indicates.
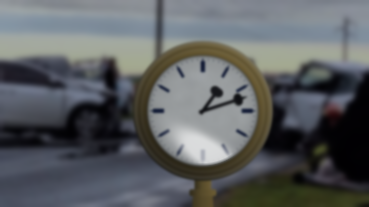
1:12
